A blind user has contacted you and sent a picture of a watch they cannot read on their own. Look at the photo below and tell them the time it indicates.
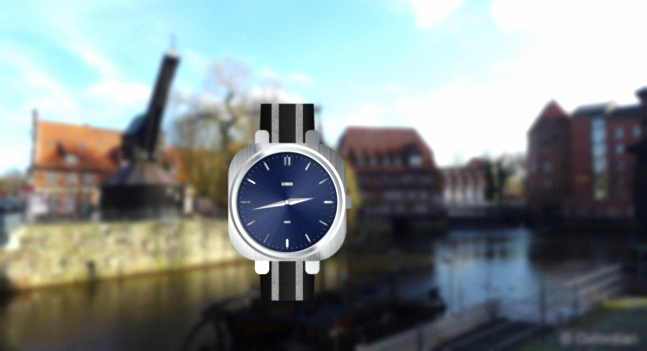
2:43
